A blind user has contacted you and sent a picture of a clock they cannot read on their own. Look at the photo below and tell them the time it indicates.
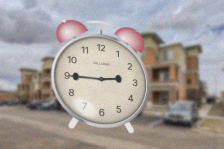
2:45
